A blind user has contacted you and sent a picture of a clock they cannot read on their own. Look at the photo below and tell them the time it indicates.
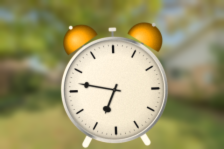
6:47
